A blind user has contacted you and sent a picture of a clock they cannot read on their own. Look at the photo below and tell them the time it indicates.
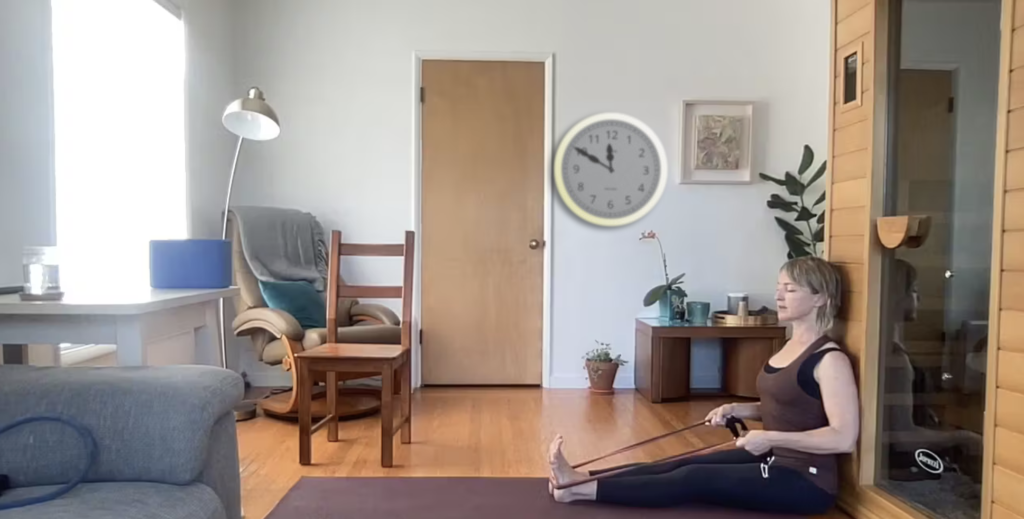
11:50
